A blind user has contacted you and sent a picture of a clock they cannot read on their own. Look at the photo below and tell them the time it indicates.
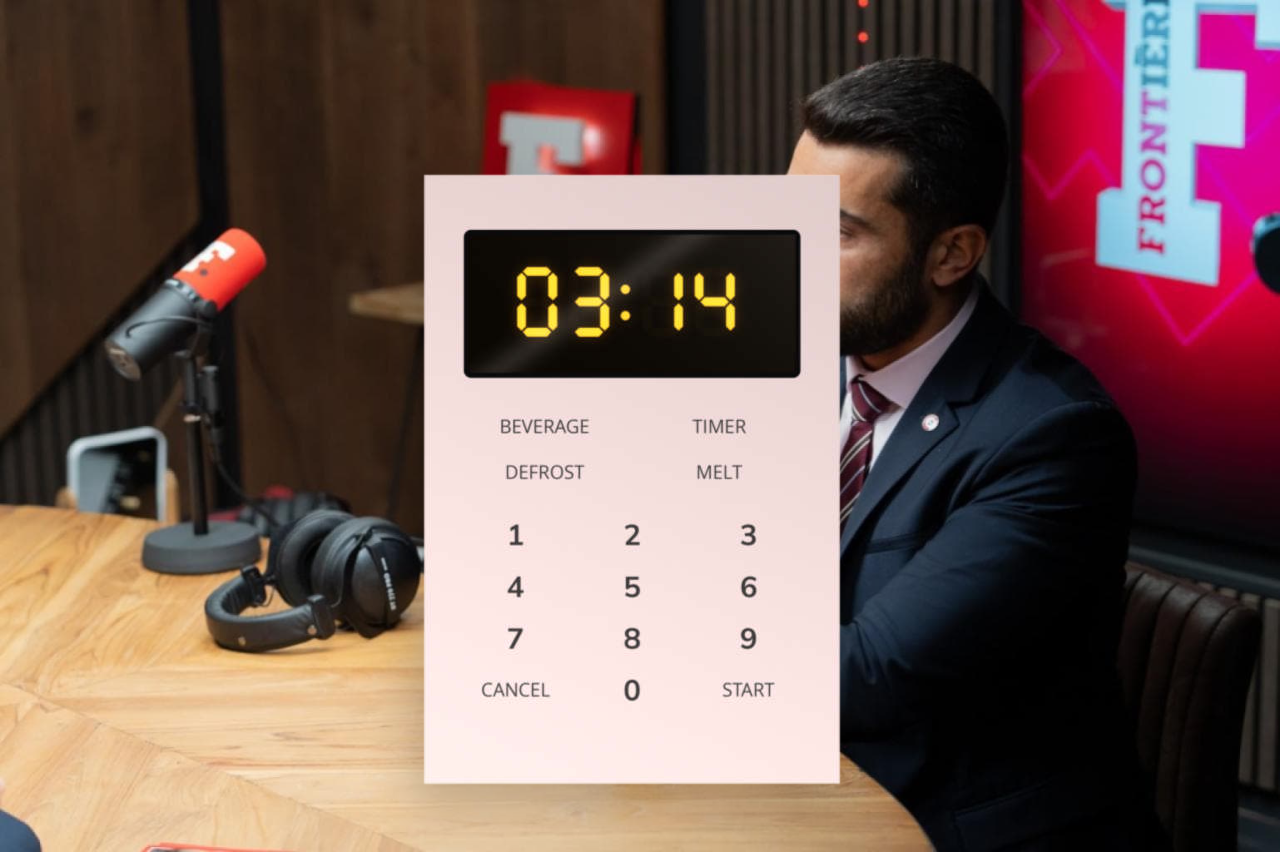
3:14
